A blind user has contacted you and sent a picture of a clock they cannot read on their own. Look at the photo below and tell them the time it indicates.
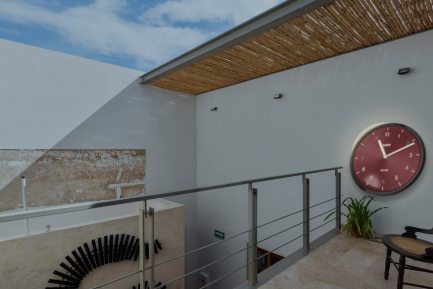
11:11
